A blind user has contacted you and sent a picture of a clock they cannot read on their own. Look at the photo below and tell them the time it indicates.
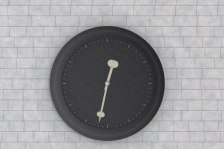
12:32
